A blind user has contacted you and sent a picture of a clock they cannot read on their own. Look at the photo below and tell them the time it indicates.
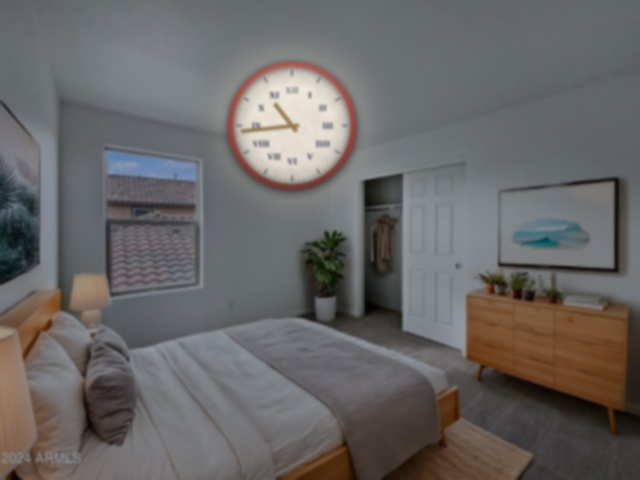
10:44
